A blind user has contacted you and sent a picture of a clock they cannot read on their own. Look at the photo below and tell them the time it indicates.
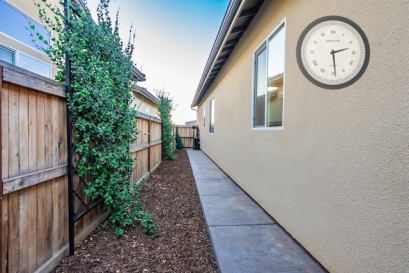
2:29
